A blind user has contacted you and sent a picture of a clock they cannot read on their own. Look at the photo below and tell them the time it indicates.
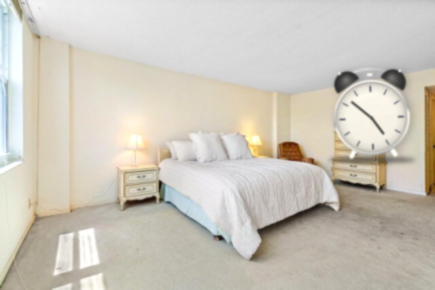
4:52
